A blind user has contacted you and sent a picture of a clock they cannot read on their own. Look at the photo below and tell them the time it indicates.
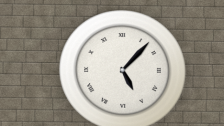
5:07
